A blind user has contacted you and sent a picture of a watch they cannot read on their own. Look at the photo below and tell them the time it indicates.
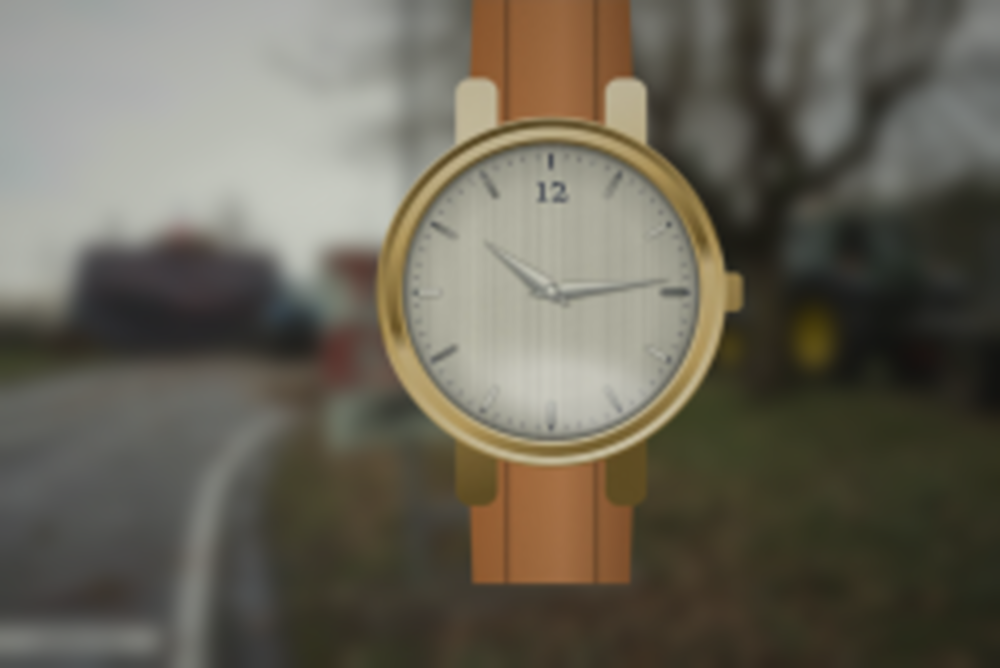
10:14
